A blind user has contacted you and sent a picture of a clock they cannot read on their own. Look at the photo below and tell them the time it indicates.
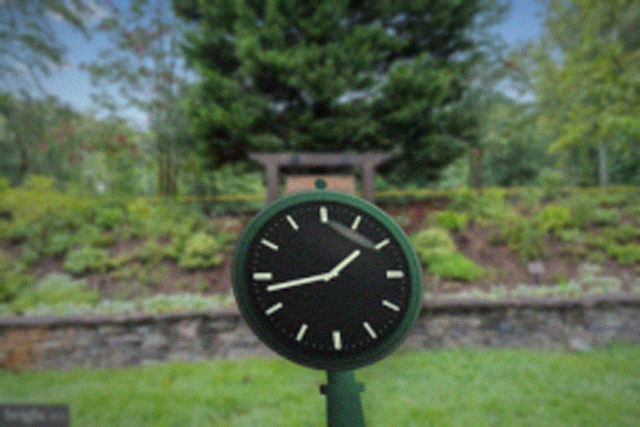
1:43
